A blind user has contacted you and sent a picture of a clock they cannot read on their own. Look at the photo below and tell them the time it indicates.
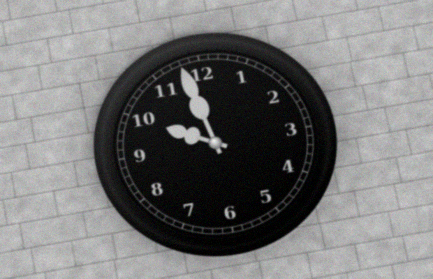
9:58
